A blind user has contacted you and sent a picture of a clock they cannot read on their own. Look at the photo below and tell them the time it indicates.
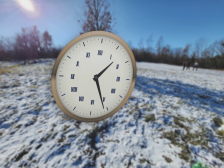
1:26
